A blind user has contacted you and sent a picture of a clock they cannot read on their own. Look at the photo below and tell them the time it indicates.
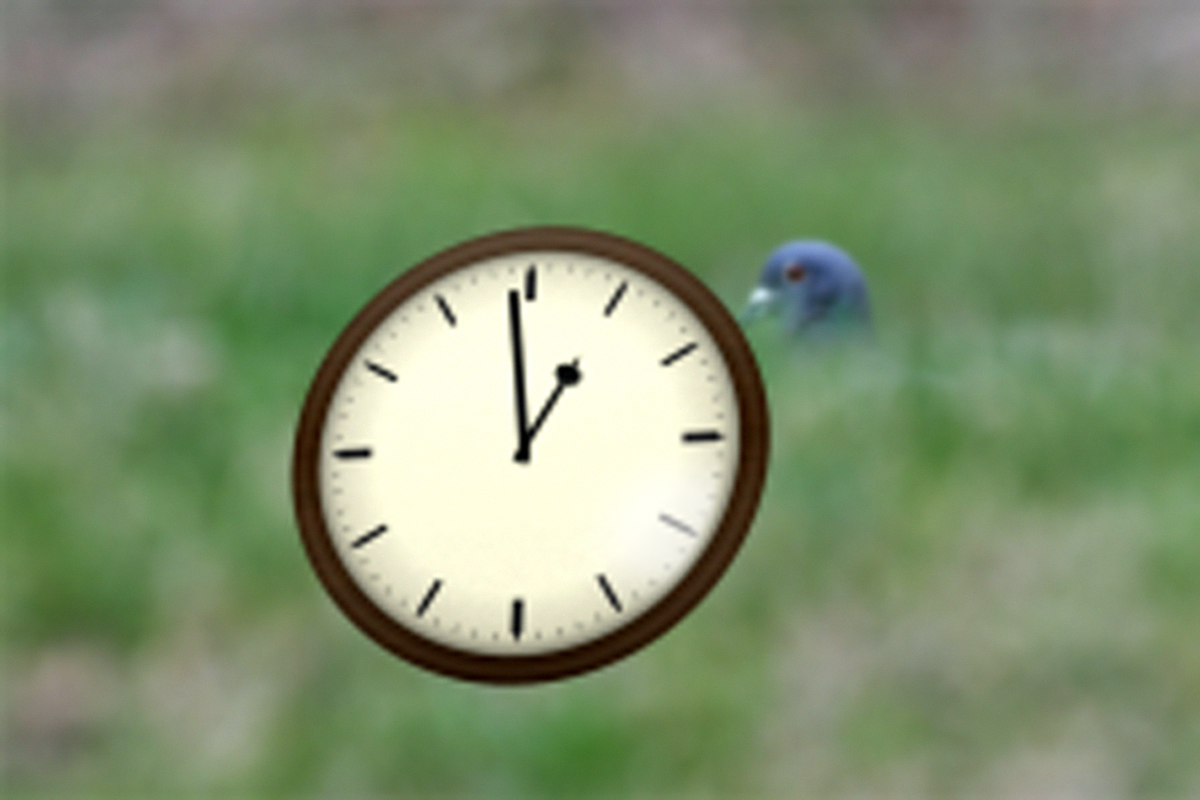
12:59
